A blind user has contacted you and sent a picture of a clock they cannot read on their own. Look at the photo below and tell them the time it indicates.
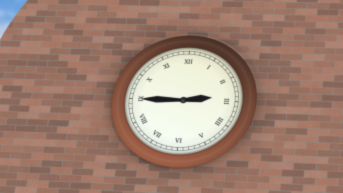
2:45
